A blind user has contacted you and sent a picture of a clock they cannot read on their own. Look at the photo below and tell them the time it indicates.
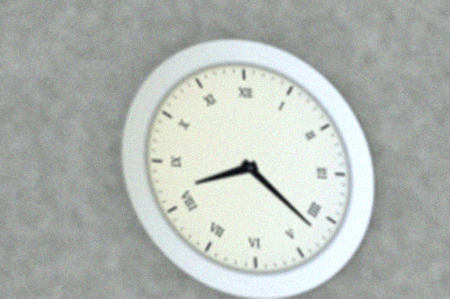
8:22
